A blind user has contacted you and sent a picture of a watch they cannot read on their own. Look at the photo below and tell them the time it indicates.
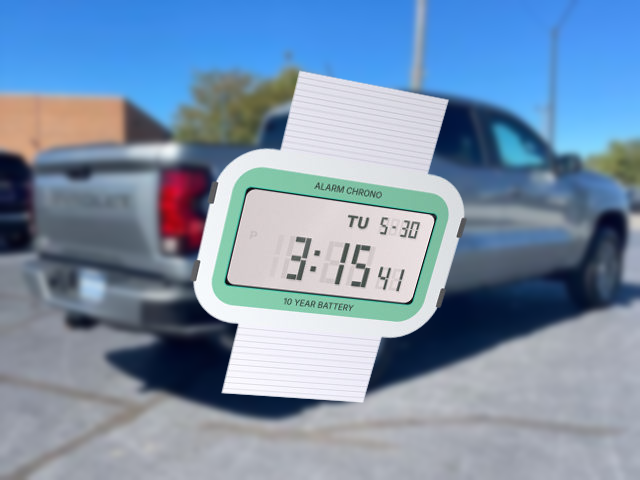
3:15:41
